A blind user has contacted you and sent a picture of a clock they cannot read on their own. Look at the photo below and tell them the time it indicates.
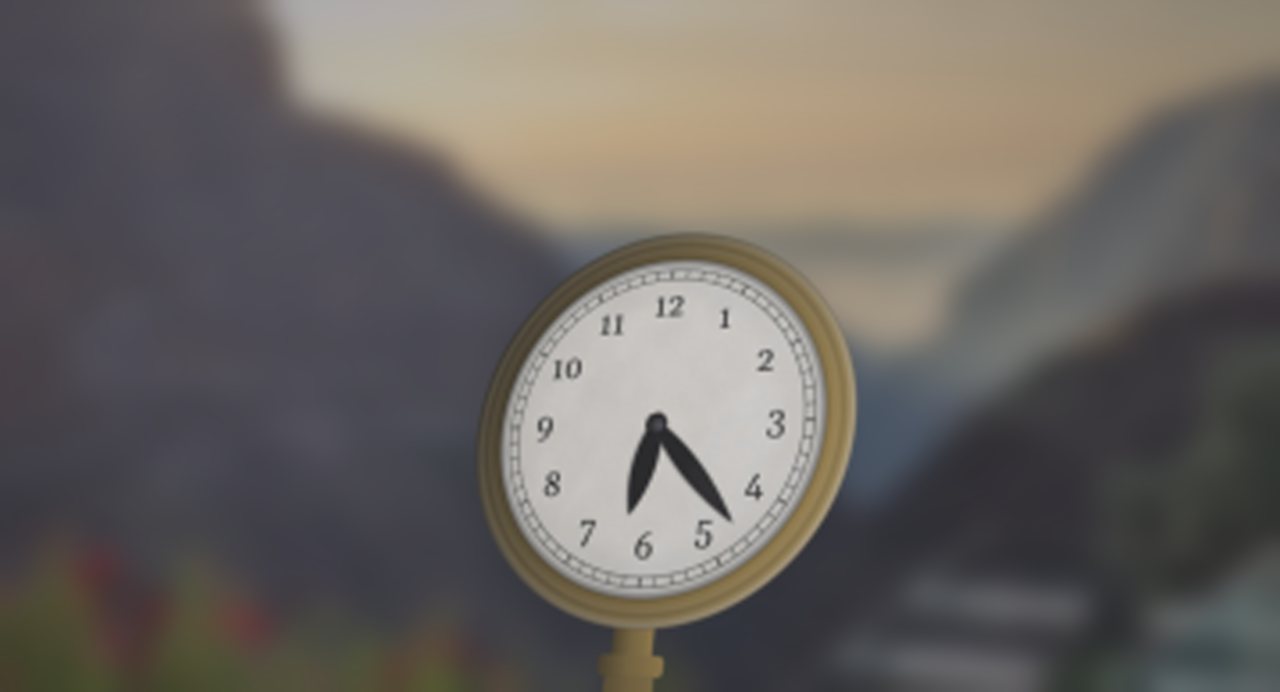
6:23
